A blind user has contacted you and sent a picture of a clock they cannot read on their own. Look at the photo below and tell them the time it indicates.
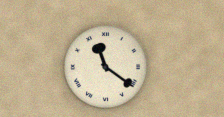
11:21
